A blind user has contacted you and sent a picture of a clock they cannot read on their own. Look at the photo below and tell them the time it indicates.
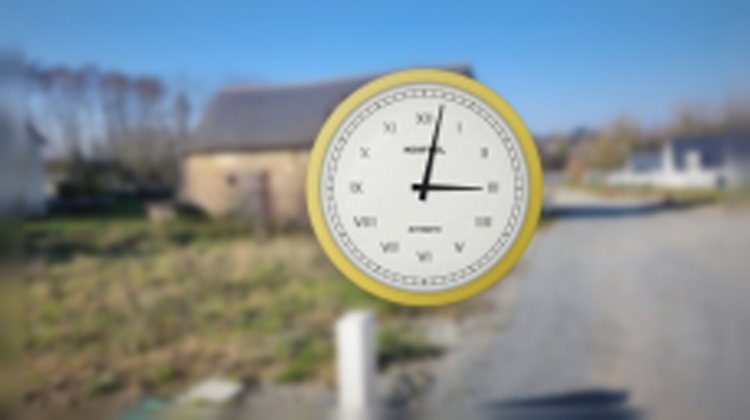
3:02
